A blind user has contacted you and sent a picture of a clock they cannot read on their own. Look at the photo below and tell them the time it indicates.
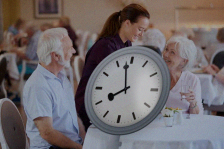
7:58
